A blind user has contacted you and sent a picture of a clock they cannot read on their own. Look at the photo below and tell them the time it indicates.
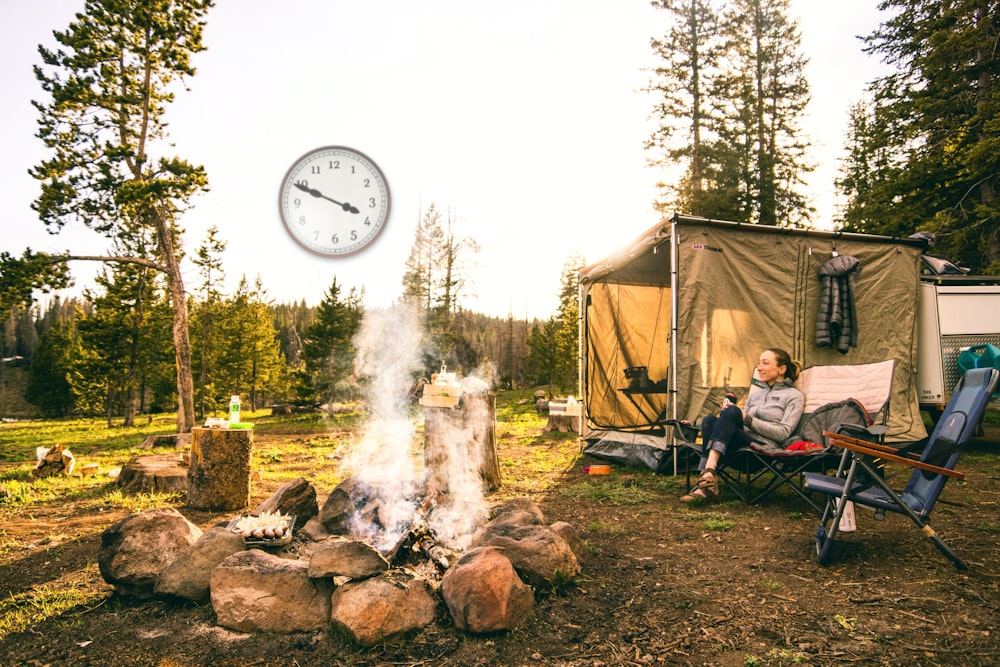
3:49
